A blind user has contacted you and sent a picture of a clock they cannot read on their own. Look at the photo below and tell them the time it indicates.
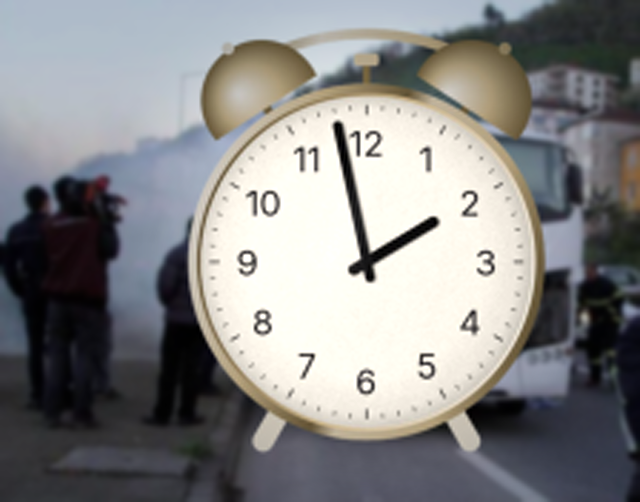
1:58
